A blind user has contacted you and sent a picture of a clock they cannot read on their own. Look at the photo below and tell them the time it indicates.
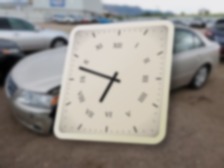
6:48
